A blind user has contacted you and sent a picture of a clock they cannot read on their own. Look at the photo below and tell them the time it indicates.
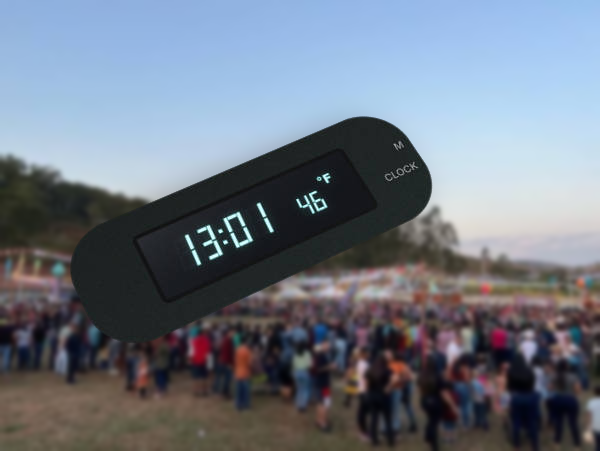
13:01
